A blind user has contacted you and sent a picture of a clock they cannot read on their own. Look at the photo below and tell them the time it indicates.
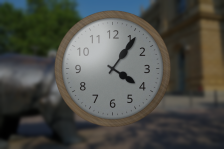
4:06
